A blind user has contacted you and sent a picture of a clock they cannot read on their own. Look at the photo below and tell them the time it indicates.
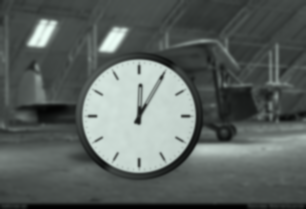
12:05
